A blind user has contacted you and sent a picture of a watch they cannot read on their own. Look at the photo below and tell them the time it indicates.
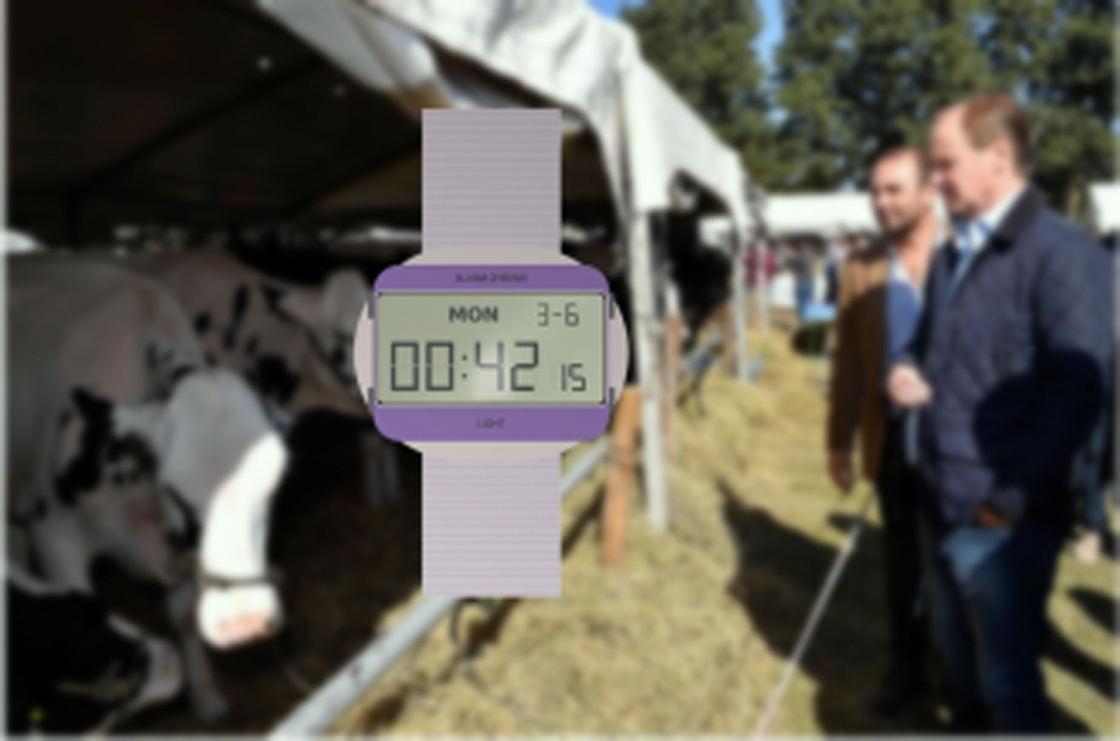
0:42:15
